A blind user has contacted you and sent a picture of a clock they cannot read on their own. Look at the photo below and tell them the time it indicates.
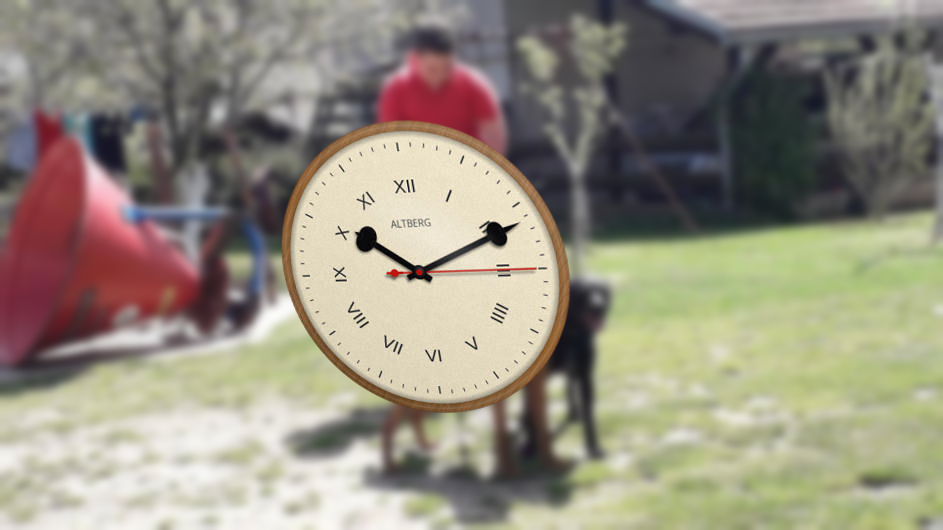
10:11:15
